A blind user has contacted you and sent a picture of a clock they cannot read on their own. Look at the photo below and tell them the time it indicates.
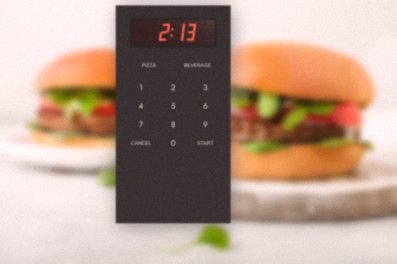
2:13
